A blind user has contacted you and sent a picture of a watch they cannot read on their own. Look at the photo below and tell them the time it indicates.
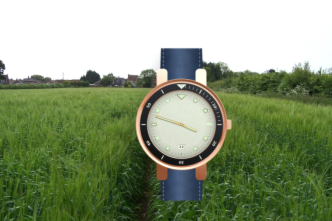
3:48
